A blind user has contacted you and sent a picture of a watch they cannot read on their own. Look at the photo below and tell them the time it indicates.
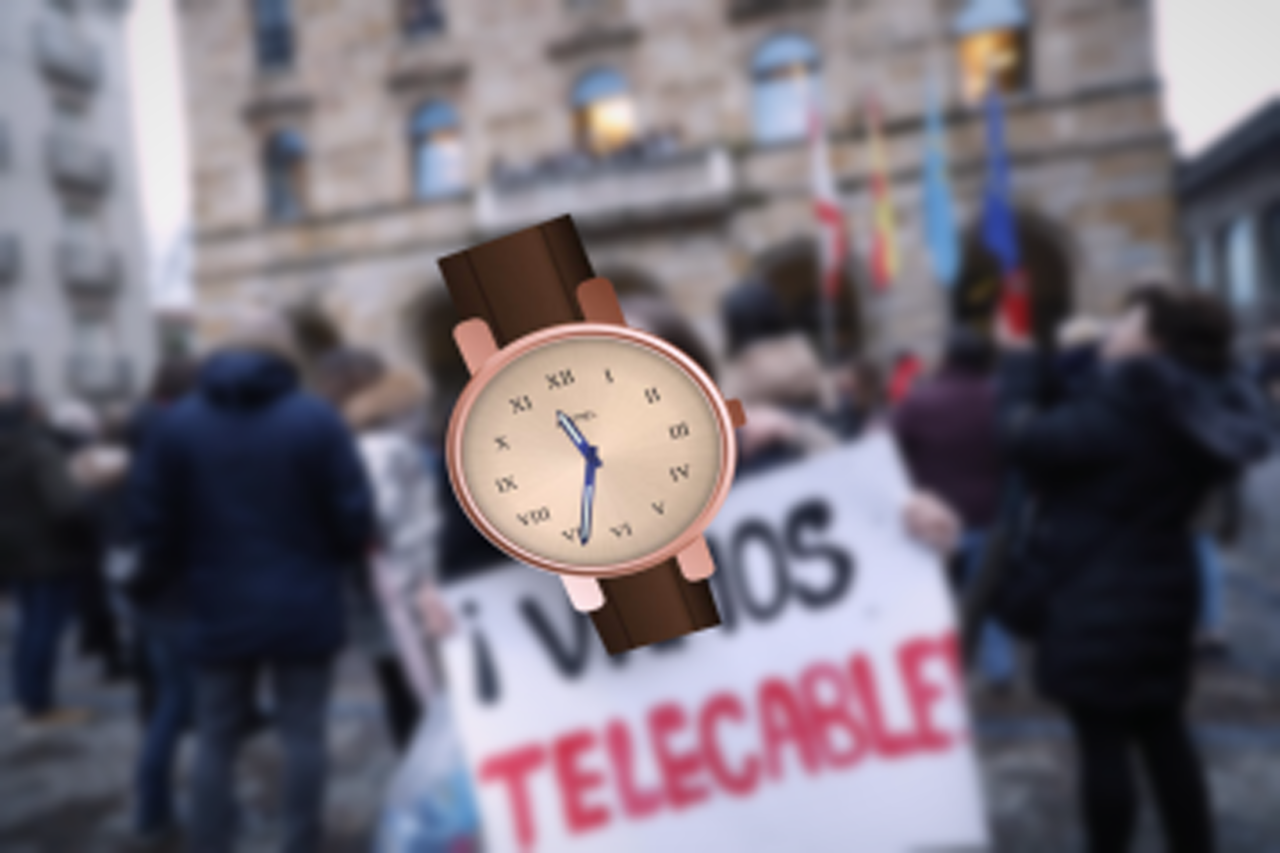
11:34
